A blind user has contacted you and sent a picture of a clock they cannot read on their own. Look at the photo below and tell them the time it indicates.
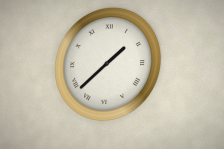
1:38
